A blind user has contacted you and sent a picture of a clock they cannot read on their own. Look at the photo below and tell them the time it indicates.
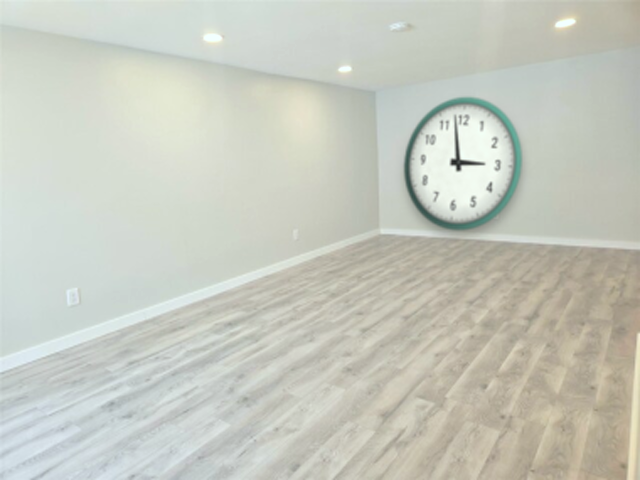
2:58
